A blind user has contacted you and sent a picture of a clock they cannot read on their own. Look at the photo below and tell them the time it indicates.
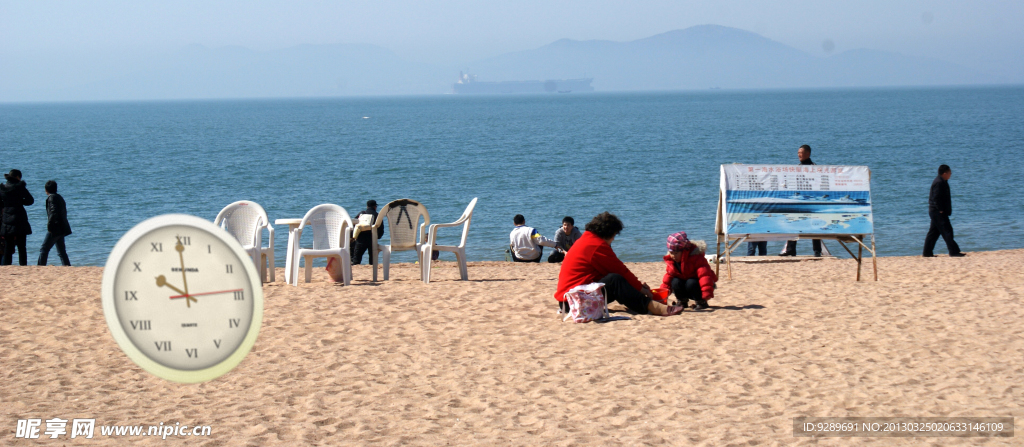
9:59:14
